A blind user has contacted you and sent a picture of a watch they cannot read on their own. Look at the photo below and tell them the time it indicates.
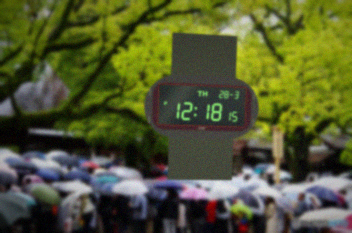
12:18
